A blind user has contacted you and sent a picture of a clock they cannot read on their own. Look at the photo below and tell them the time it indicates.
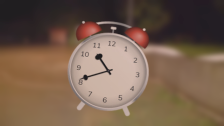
10:41
